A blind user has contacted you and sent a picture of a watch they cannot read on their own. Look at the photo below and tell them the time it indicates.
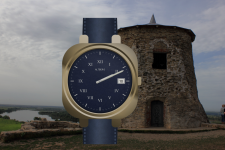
2:11
